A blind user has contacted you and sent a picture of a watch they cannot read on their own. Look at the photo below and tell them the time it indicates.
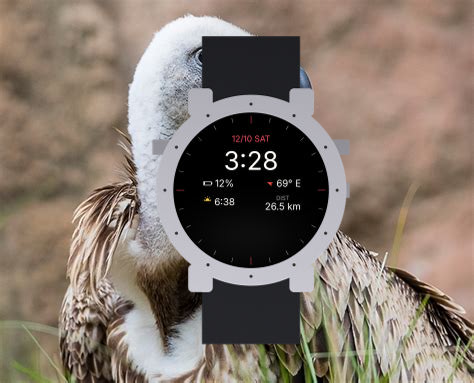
3:28
